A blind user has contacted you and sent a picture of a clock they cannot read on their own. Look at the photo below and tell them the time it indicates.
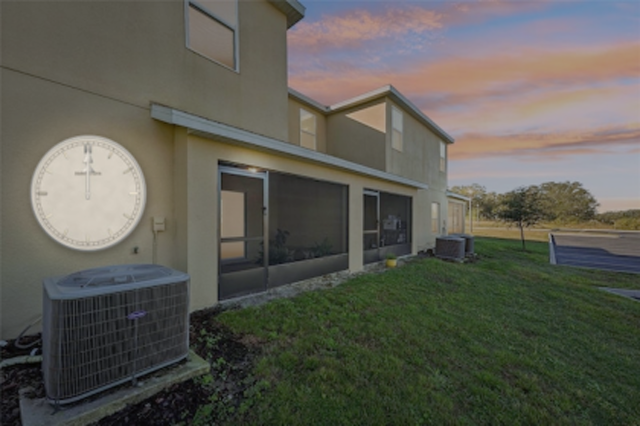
12:00
